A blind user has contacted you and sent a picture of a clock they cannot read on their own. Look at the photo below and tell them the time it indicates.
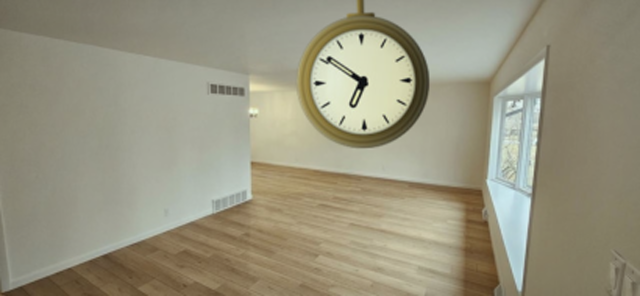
6:51
